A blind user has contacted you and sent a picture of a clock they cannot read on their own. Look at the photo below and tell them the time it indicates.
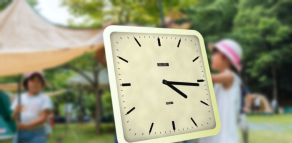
4:16
